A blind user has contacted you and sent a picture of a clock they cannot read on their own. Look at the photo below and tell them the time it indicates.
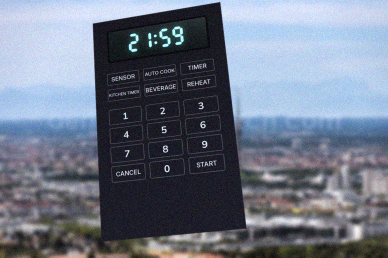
21:59
